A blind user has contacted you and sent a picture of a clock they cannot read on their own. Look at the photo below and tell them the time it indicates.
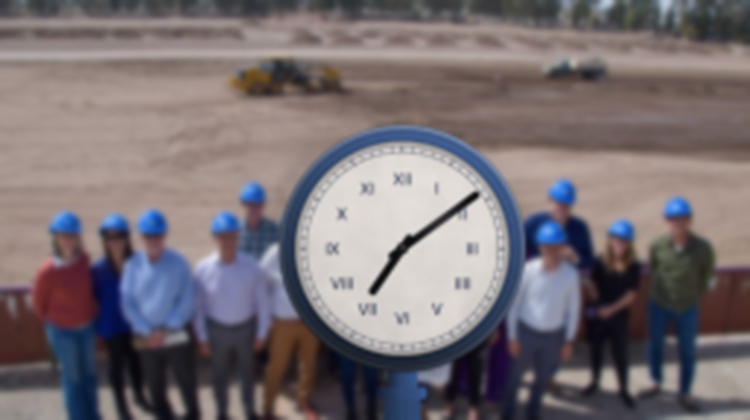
7:09
